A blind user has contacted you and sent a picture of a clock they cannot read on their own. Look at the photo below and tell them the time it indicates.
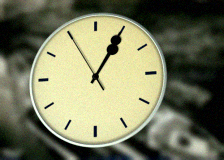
1:04:55
